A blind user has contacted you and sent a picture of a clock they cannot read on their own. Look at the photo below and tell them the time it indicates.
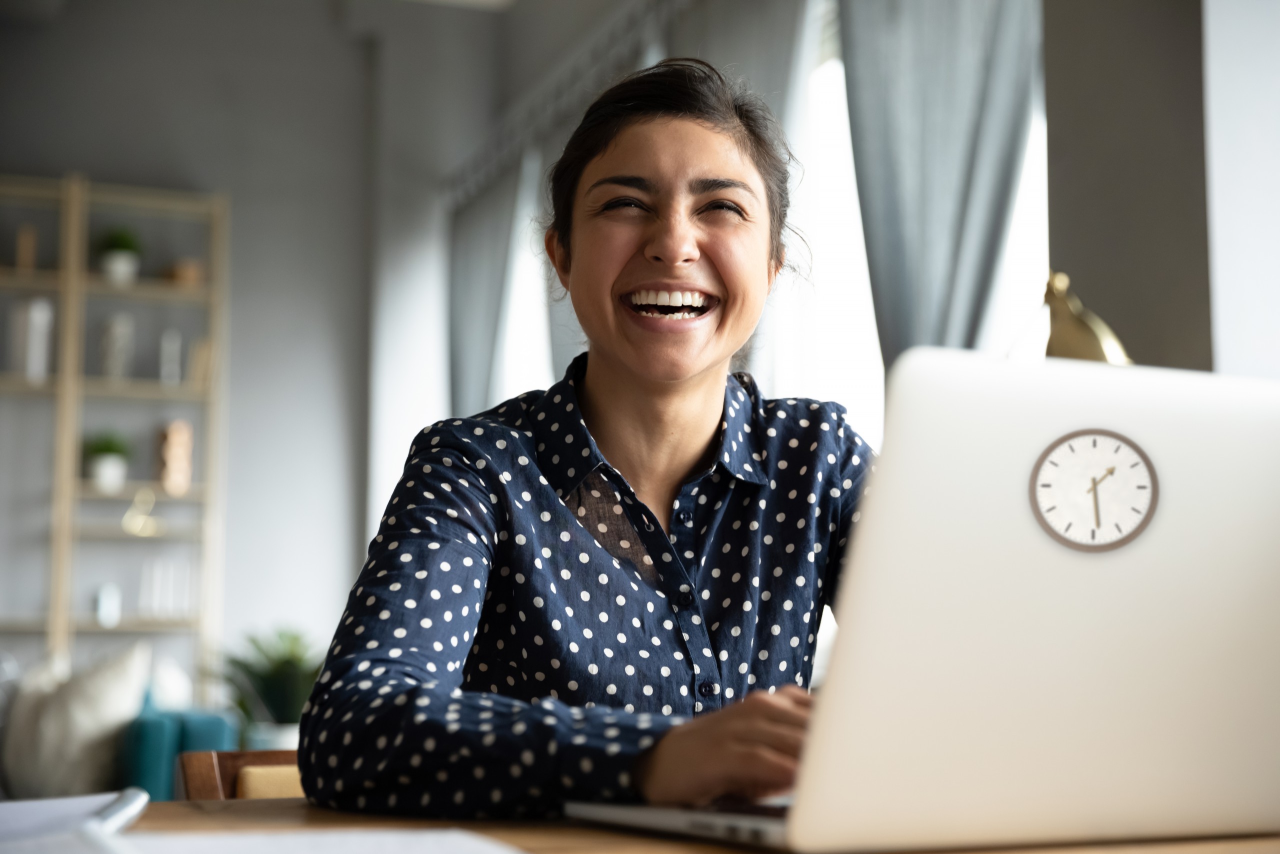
1:29
